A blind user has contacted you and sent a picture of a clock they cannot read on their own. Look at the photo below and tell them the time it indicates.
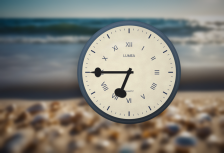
6:45
